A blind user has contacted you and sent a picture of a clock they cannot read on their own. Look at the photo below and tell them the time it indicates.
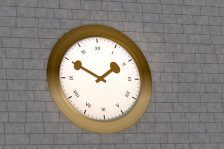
1:50
